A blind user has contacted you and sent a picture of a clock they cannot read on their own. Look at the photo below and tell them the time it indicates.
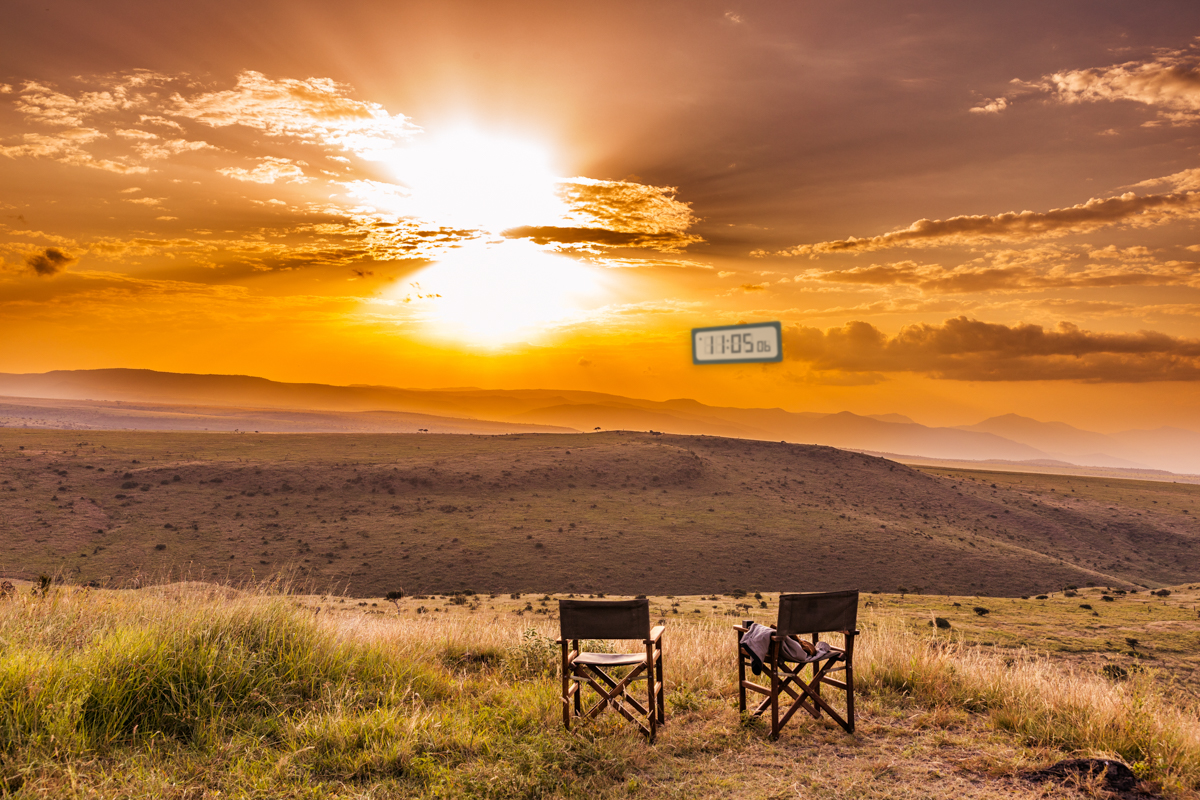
11:05:06
